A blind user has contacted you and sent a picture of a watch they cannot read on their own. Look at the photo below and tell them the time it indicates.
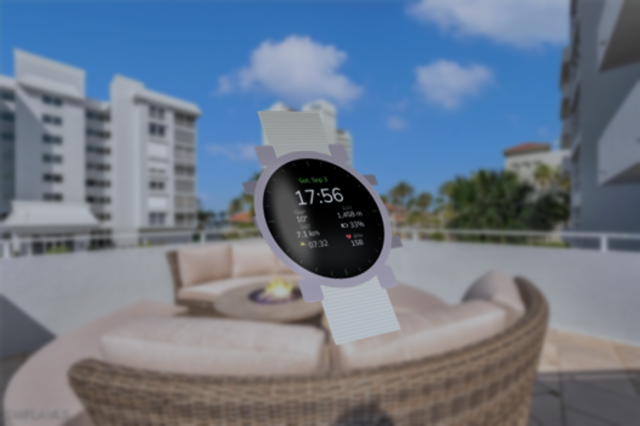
17:56
